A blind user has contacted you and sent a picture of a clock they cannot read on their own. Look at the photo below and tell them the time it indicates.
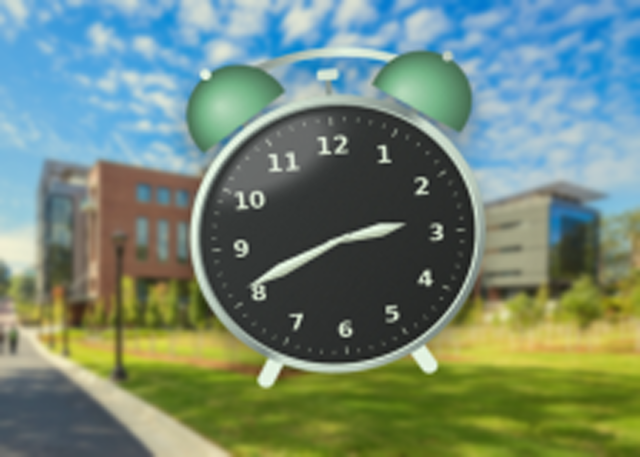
2:41
